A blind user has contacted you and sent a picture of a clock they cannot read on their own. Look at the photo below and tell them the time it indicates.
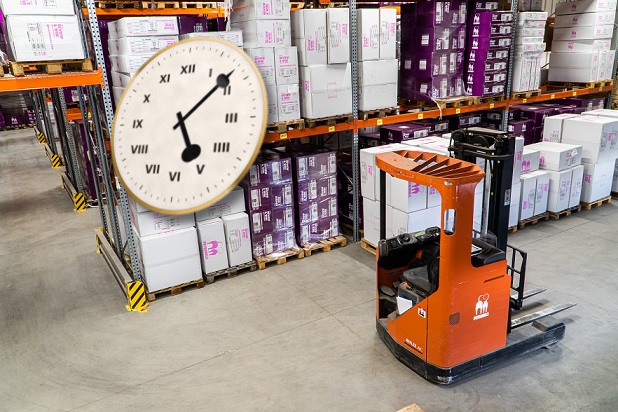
5:08
